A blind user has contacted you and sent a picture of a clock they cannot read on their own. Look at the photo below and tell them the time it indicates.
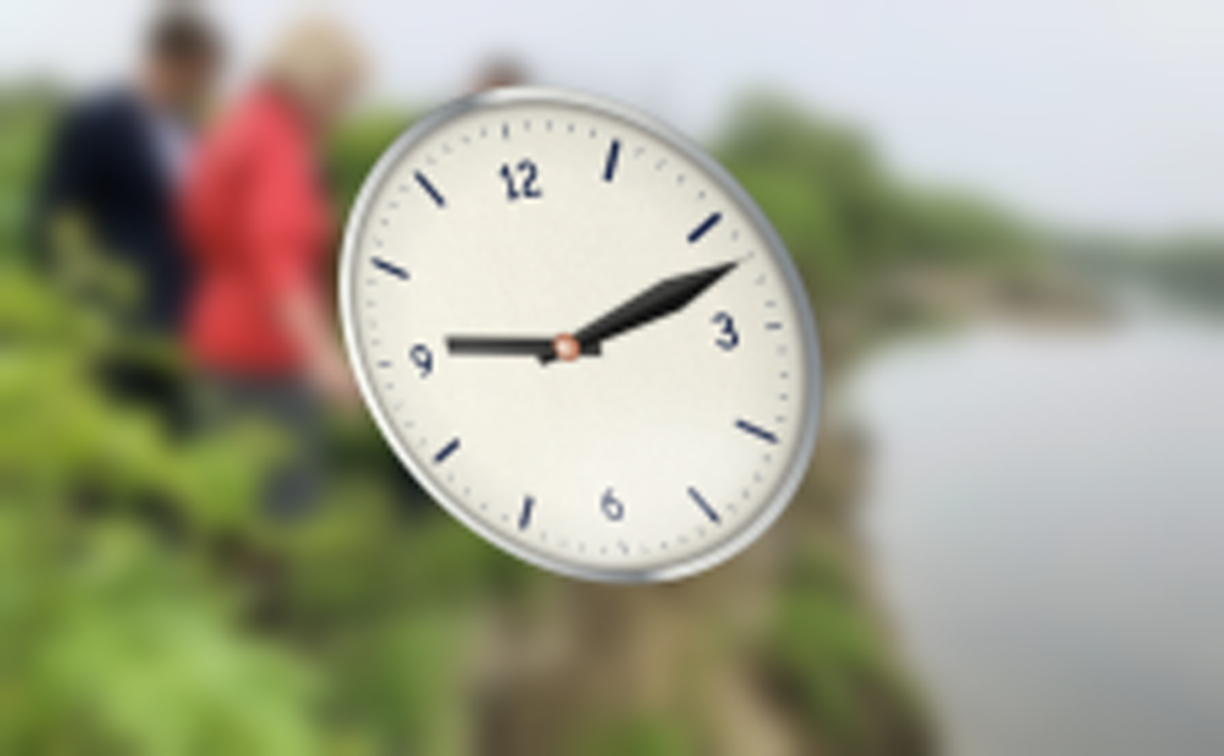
9:12
